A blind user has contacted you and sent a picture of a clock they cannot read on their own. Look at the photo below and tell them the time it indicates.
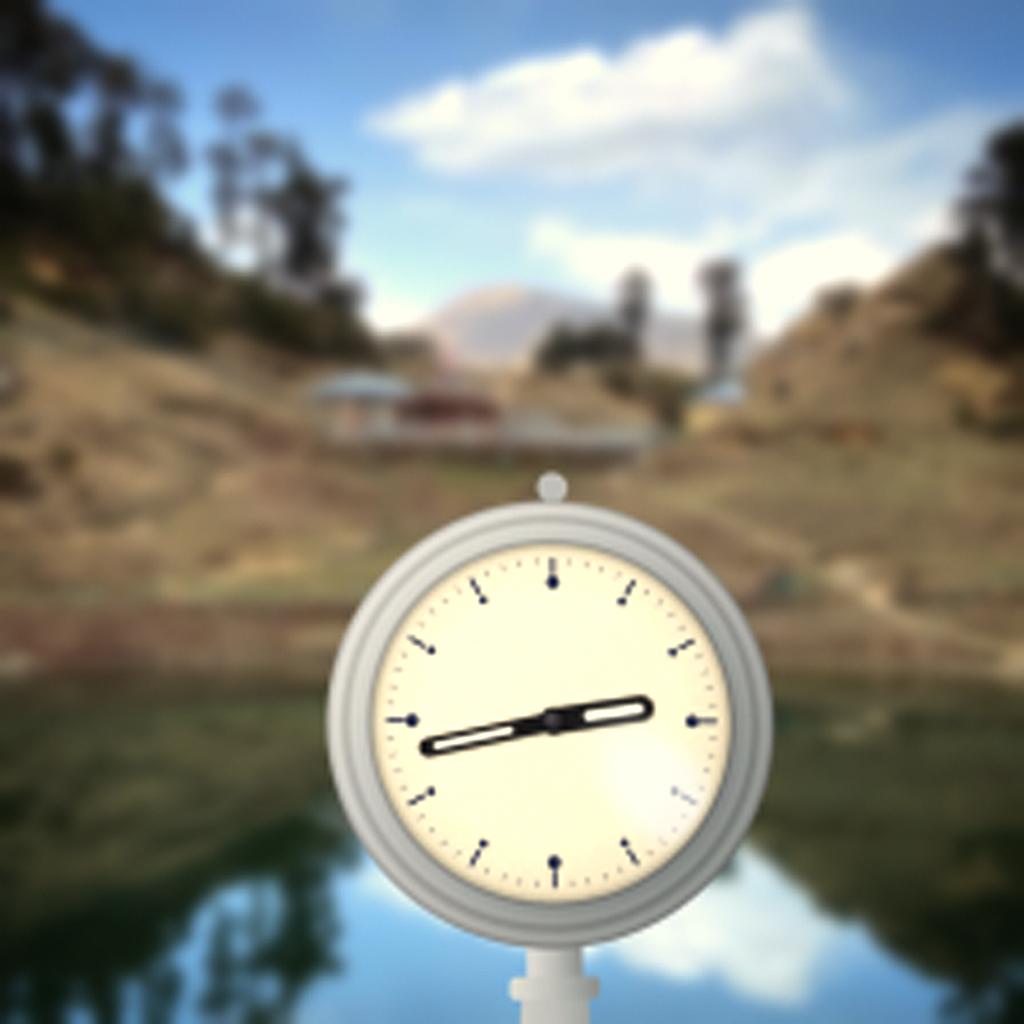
2:43
